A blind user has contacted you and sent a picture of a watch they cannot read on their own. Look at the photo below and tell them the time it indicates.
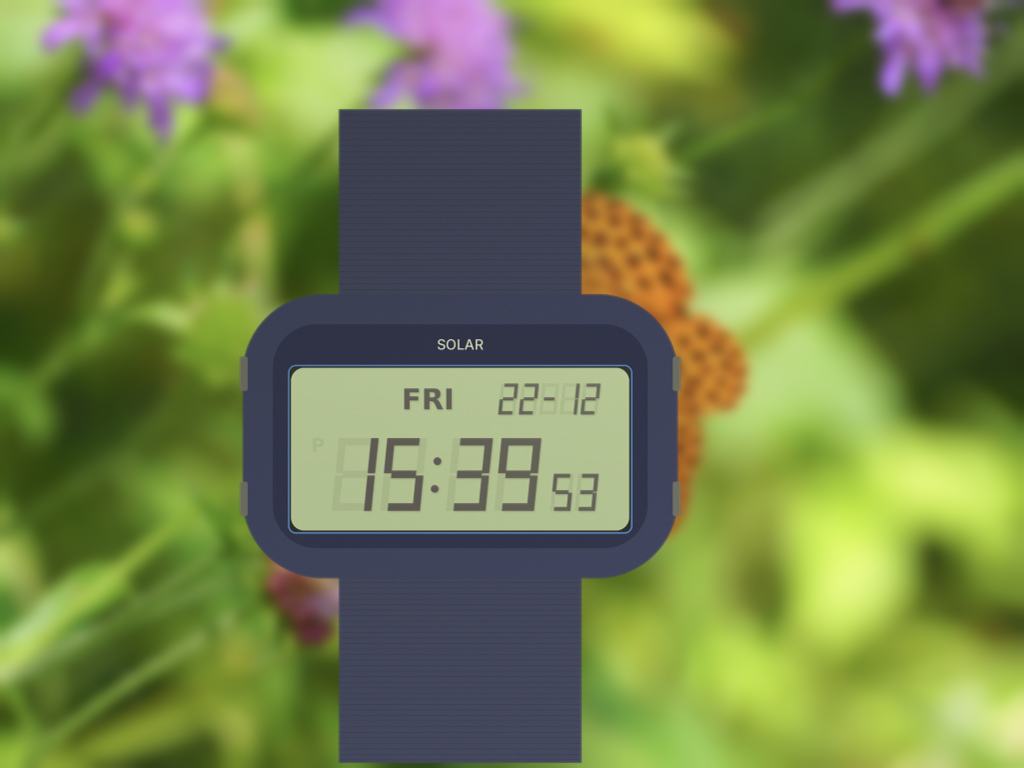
15:39:53
